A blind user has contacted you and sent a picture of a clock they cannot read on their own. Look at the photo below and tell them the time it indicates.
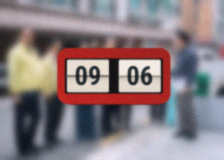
9:06
